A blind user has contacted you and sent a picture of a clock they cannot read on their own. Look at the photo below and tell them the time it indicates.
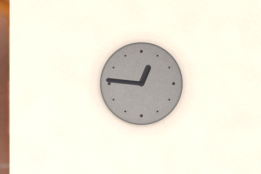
12:46
